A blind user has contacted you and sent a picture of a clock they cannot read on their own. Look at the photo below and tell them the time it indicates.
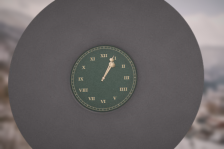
1:04
